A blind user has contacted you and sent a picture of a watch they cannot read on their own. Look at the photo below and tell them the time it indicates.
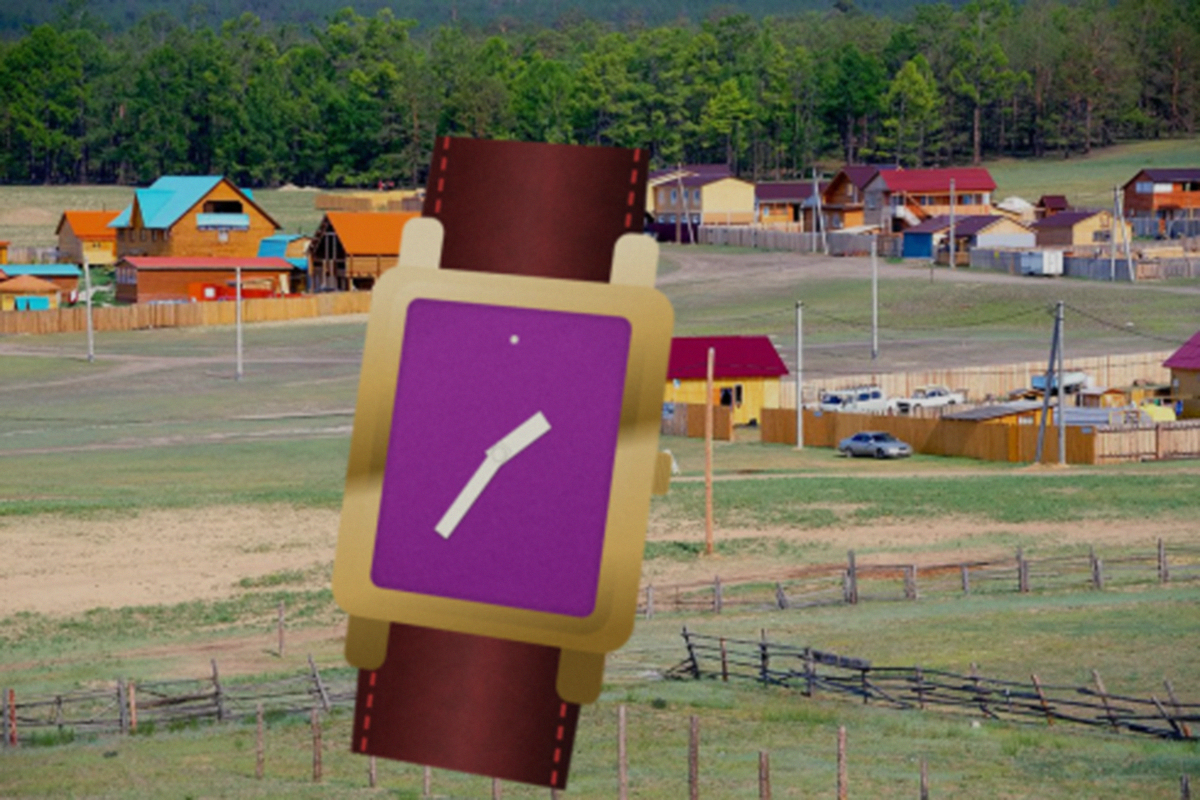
1:35
